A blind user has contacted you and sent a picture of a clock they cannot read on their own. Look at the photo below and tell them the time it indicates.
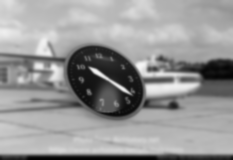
10:22
